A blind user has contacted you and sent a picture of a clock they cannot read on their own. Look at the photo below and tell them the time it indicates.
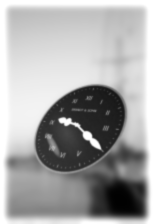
9:20
